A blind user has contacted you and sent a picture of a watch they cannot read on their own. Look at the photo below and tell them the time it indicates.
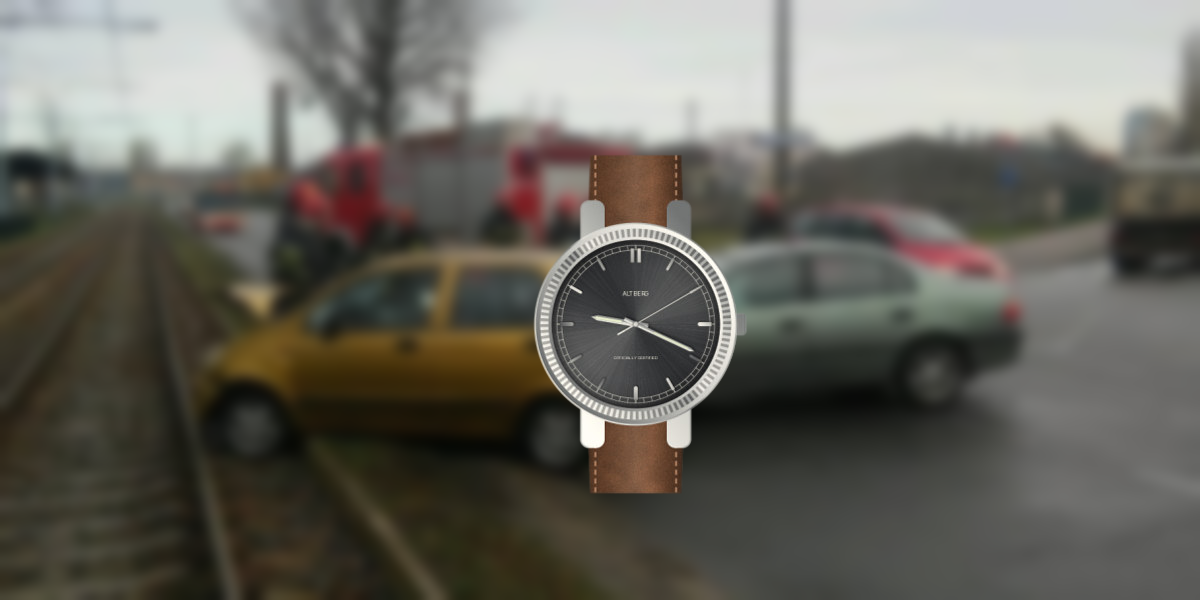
9:19:10
